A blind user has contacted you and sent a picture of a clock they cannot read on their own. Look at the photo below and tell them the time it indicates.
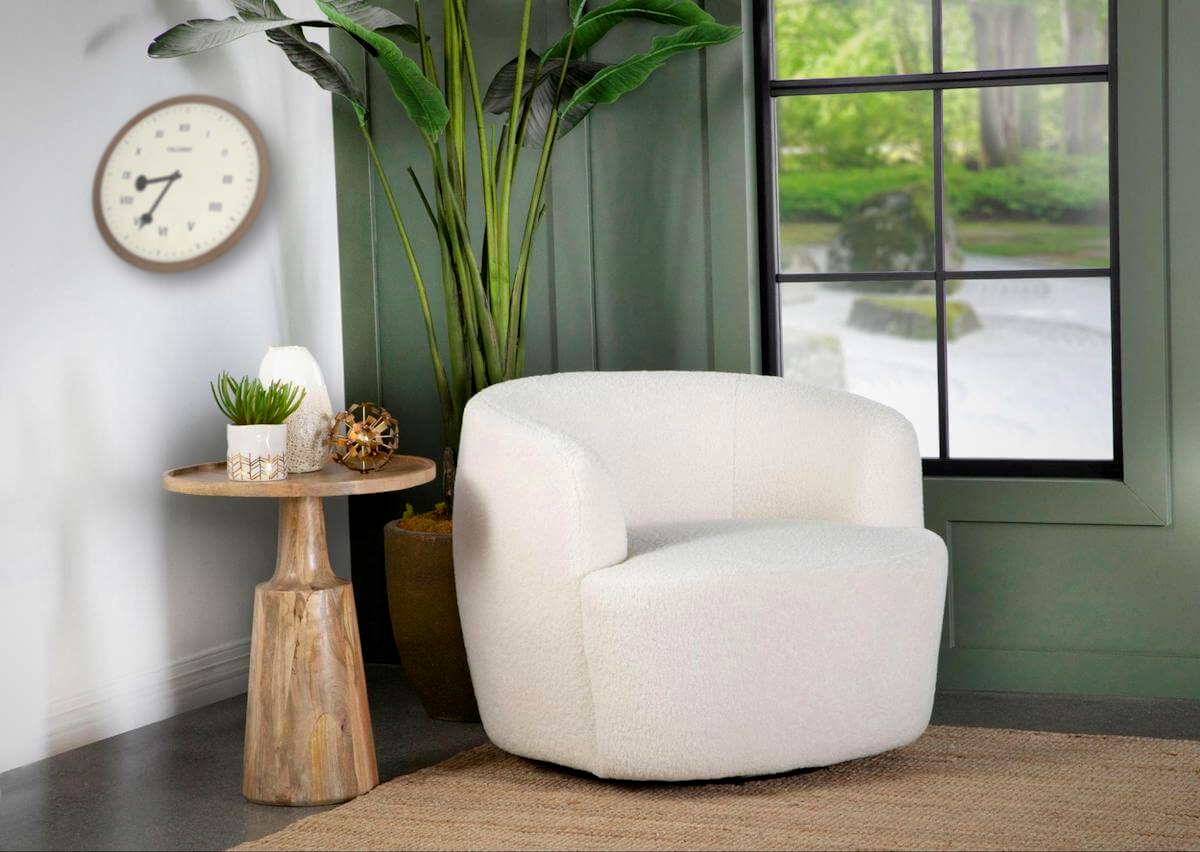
8:34
